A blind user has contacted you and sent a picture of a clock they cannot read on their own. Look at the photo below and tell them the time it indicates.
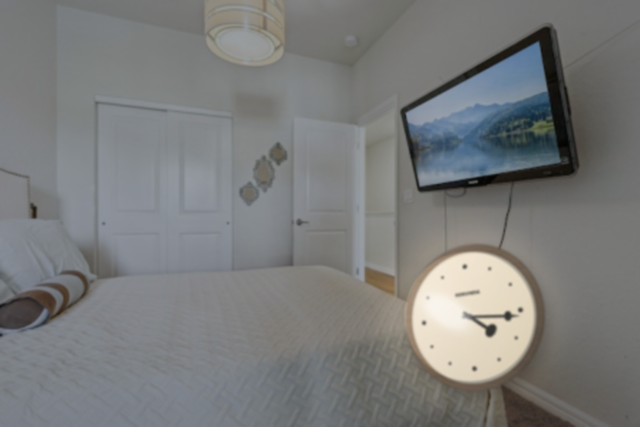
4:16
